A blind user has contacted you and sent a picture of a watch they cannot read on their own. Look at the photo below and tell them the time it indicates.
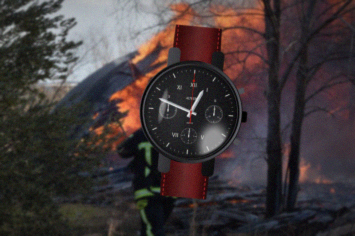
12:48
